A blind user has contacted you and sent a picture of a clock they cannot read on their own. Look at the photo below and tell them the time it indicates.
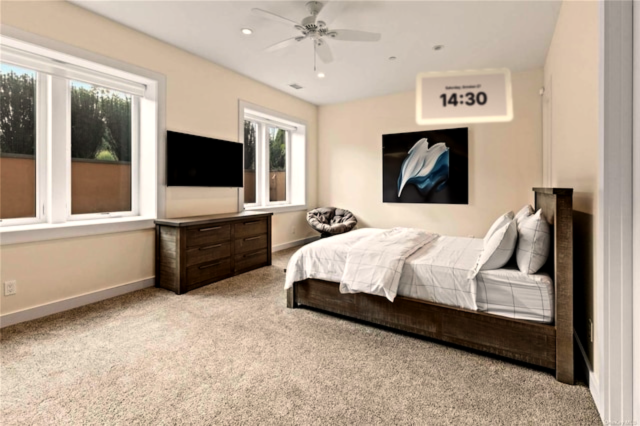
14:30
